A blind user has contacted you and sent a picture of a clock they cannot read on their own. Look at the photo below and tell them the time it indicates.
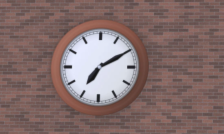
7:10
